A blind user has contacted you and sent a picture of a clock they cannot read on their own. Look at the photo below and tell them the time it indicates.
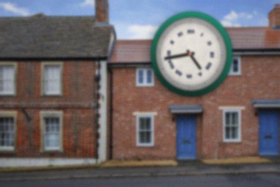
4:43
